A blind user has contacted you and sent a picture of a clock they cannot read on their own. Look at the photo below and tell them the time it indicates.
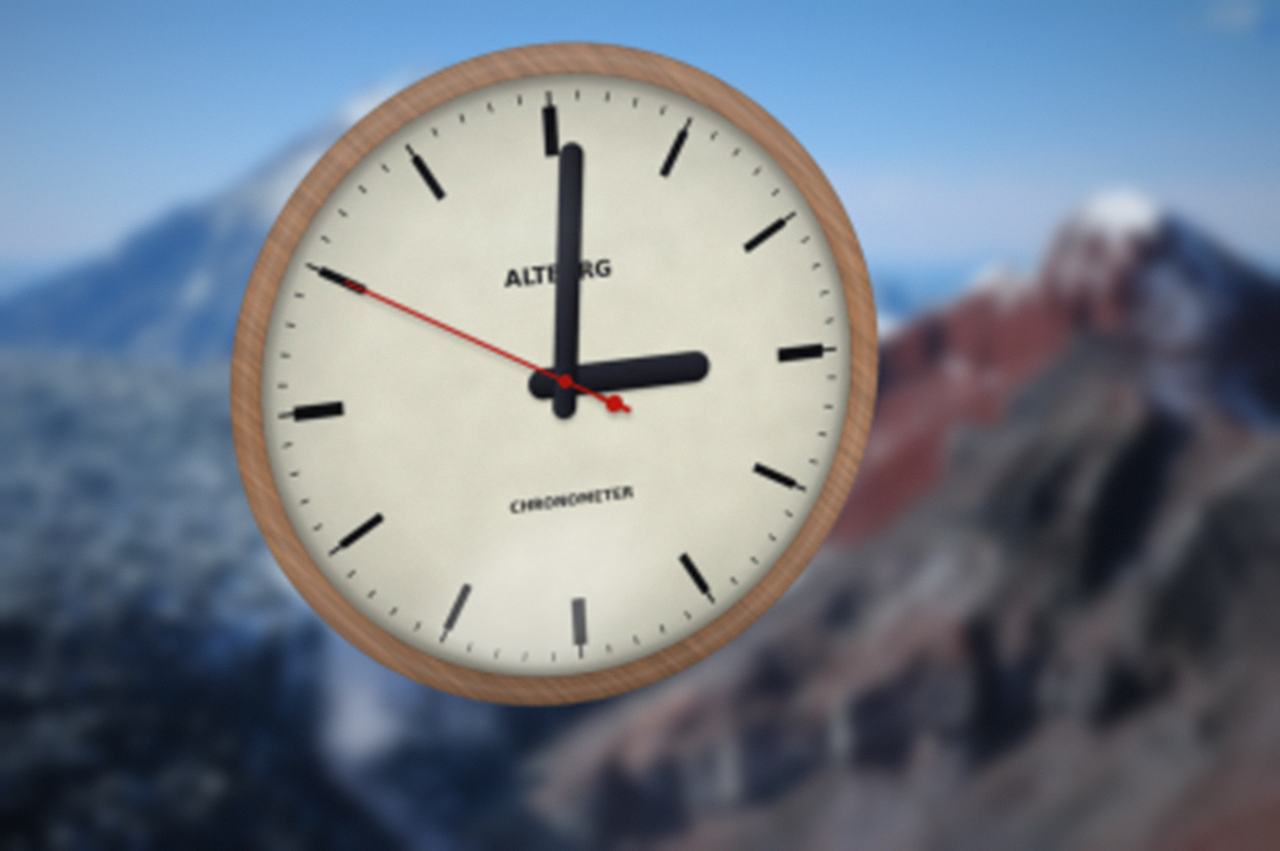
3:00:50
